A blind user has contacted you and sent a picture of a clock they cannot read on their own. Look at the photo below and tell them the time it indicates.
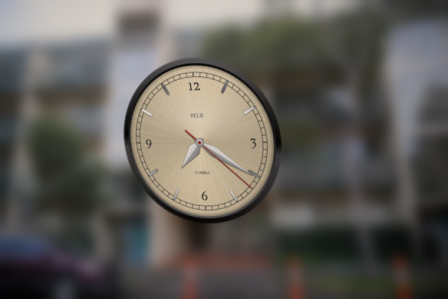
7:20:22
